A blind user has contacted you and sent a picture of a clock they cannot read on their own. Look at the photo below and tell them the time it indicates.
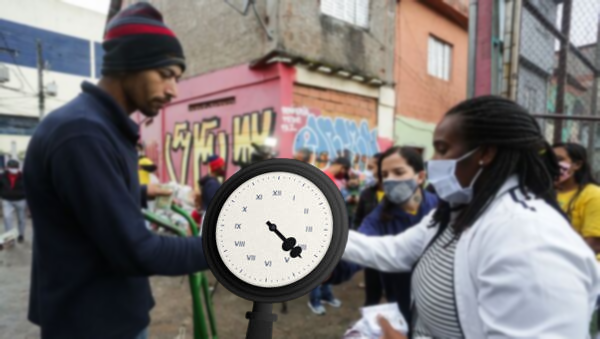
4:22
